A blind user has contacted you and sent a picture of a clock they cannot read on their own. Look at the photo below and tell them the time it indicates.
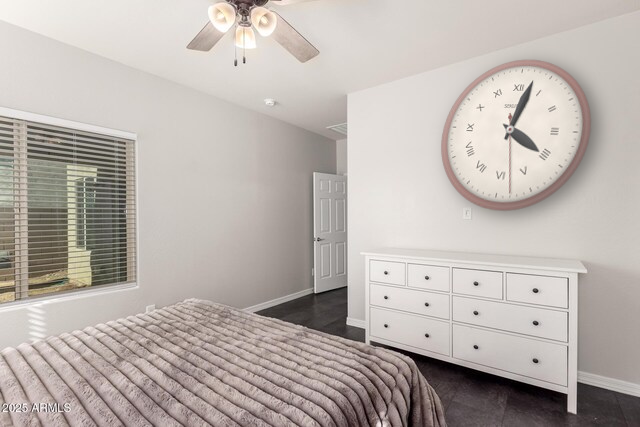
4:02:28
